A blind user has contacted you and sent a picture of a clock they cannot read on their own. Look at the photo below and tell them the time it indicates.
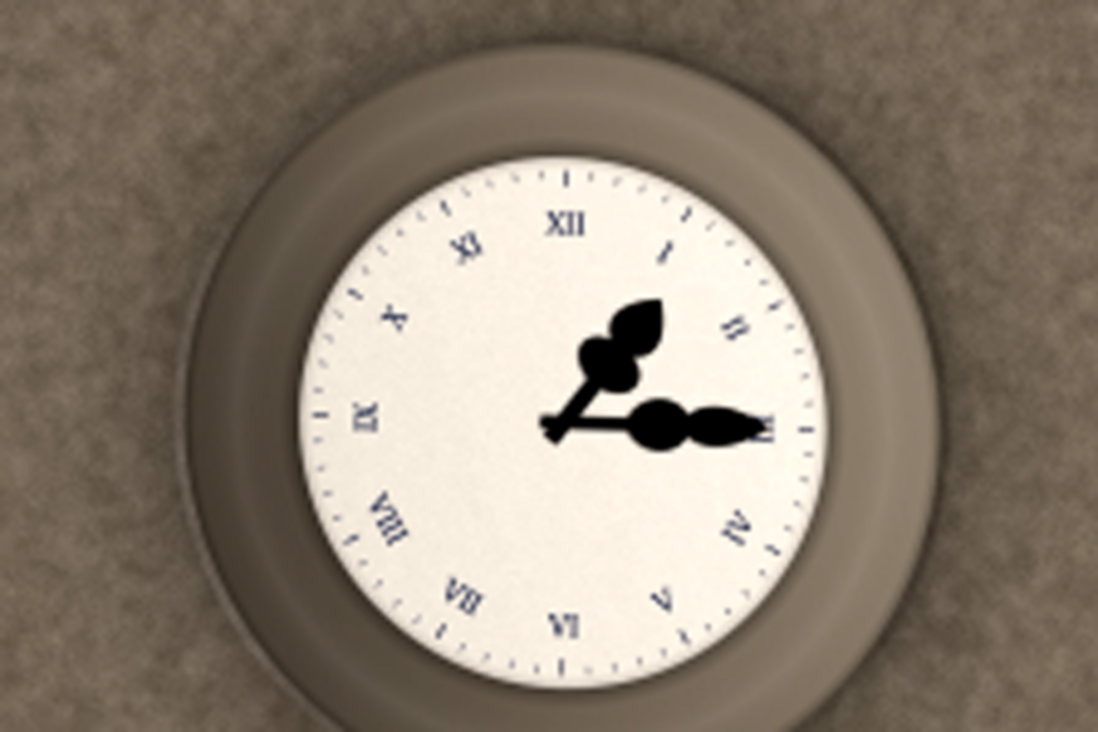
1:15
